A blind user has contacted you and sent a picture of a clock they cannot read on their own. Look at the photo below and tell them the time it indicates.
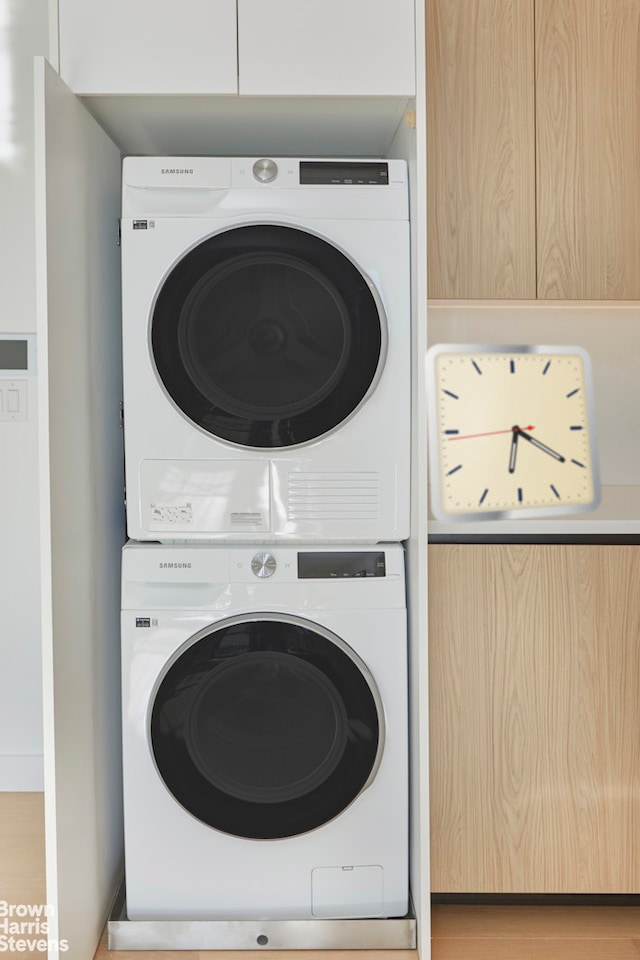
6:20:44
